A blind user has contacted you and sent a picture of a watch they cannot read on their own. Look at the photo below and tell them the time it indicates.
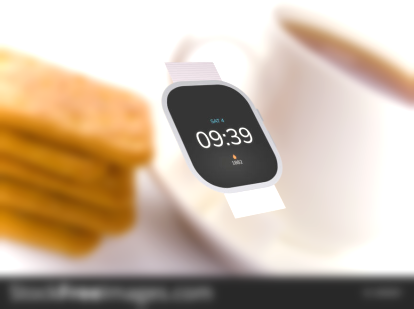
9:39
